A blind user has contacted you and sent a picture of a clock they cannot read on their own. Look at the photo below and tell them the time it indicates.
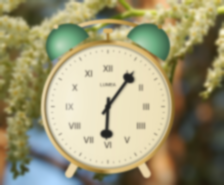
6:06
